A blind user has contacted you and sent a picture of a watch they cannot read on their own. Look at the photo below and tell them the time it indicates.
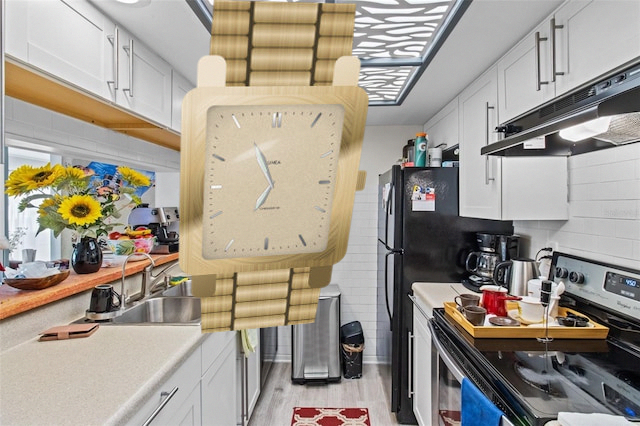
6:56
